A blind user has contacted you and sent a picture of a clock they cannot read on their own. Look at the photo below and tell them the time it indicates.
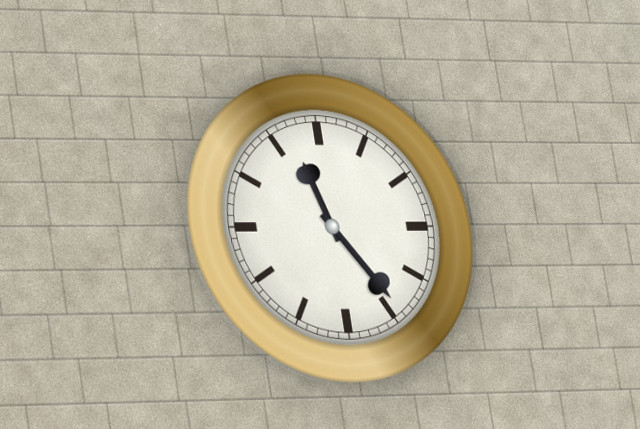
11:24
